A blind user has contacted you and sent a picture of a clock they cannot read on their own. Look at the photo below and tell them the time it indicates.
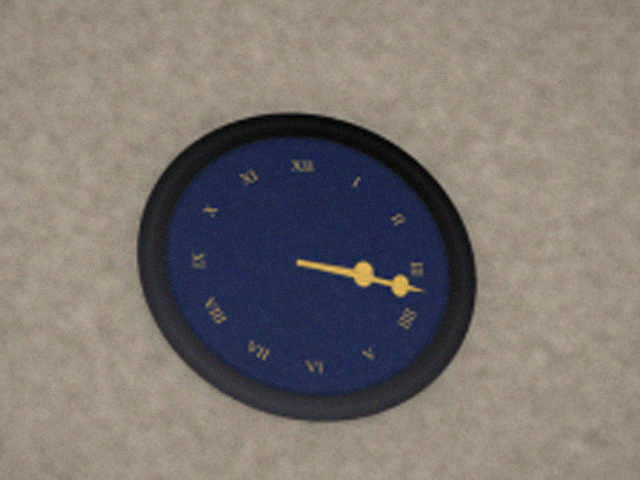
3:17
